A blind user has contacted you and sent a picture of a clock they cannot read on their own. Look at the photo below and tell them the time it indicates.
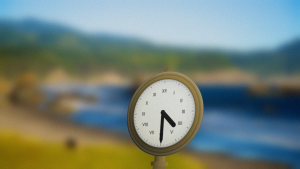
4:30
